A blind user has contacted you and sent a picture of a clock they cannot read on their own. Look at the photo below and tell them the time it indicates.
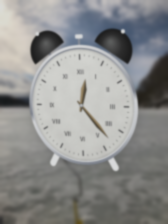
12:23
